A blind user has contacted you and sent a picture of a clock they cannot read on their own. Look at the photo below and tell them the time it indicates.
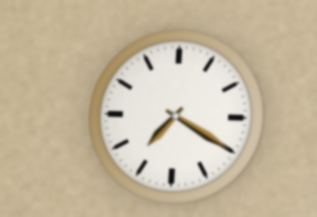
7:20
